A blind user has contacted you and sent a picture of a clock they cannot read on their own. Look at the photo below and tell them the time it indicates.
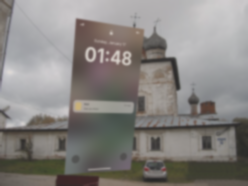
1:48
